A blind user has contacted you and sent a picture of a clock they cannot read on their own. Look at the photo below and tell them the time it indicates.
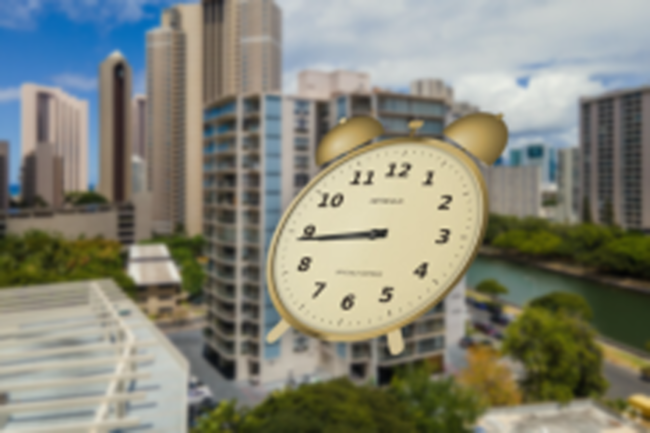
8:44
